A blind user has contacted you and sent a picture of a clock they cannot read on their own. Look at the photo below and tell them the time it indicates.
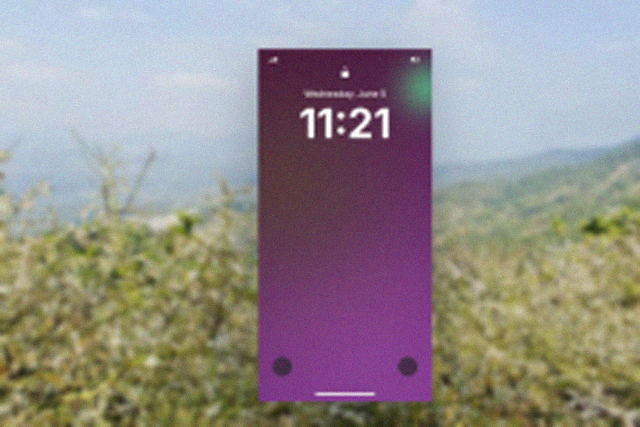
11:21
